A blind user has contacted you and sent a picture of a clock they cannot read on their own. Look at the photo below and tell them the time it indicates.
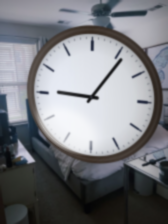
9:06
